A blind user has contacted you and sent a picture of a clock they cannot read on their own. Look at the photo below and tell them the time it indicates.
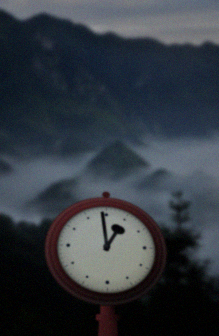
12:59
